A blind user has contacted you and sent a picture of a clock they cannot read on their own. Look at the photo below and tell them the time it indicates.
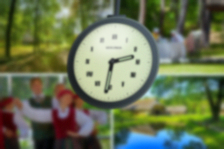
2:31
